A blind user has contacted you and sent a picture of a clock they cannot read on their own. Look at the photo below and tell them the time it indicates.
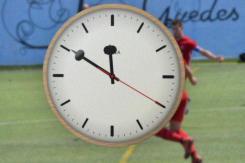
11:50:20
